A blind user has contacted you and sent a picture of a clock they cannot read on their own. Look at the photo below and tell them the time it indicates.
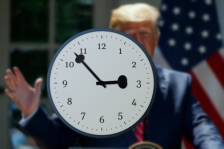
2:53
